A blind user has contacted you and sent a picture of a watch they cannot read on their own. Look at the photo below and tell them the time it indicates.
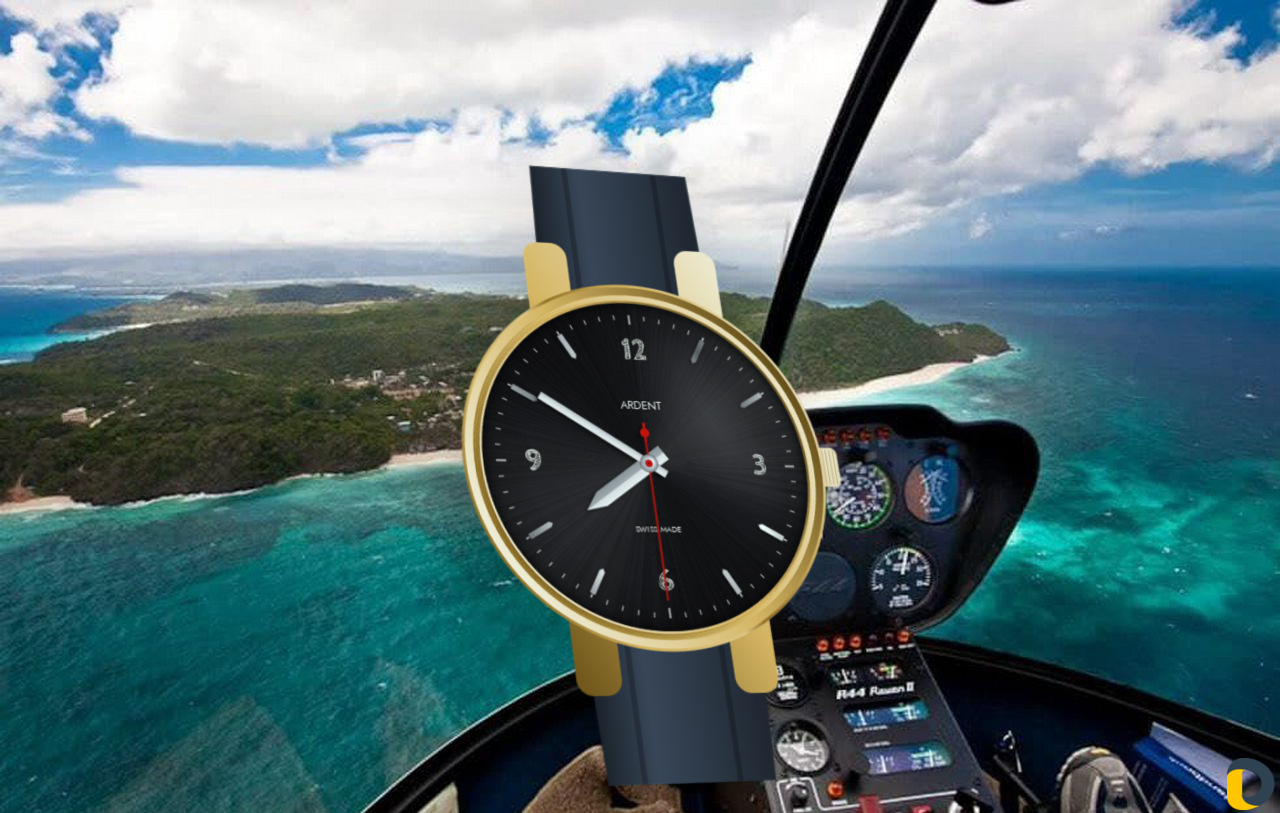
7:50:30
